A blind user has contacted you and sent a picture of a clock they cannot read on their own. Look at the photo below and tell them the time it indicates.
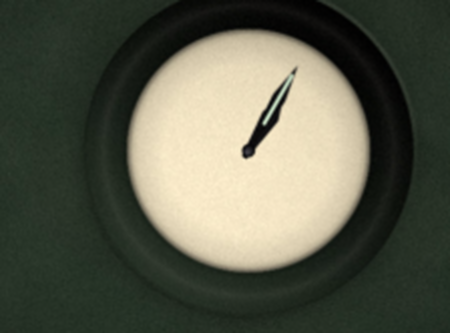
1:05
